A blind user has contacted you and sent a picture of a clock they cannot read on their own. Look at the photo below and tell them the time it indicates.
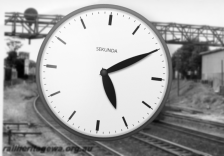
5:10
